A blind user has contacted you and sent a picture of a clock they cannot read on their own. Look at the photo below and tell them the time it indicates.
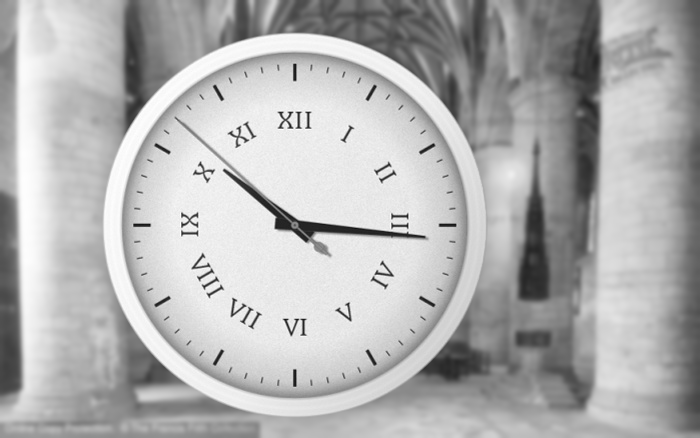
10:15:52
